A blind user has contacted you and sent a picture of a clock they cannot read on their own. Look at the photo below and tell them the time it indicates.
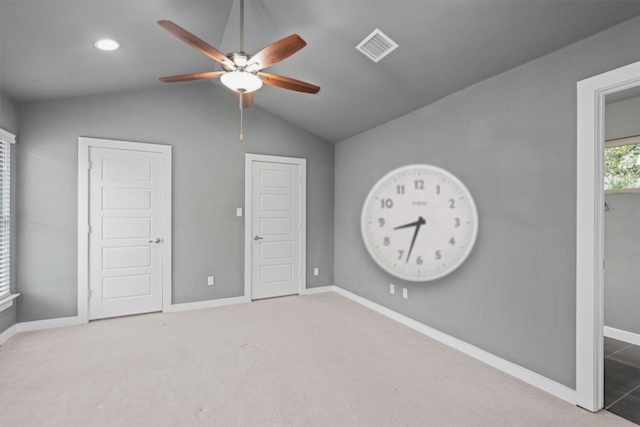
8:33
